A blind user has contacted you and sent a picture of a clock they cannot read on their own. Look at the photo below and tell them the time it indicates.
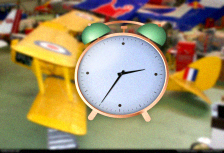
2:35
